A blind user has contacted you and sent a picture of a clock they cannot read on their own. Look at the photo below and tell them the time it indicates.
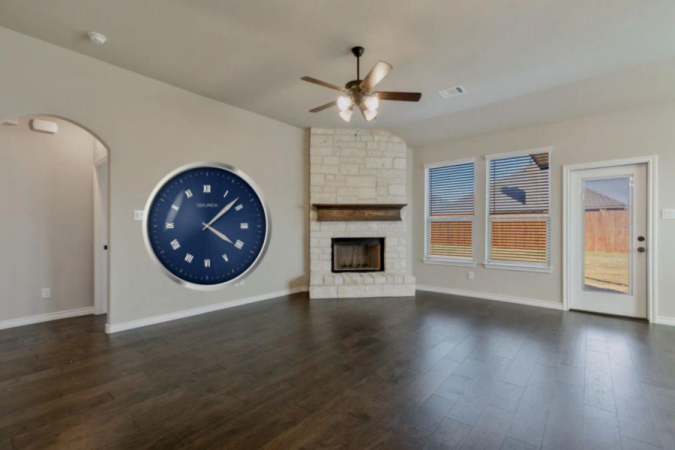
4:08
